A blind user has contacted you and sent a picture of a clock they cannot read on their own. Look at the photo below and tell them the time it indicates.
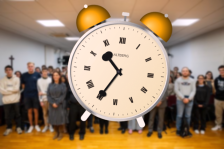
10:35
